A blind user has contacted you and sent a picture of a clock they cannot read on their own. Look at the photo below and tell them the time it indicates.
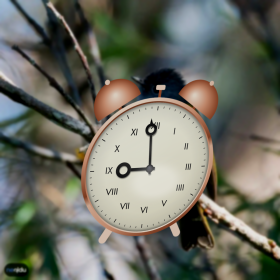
8:59
